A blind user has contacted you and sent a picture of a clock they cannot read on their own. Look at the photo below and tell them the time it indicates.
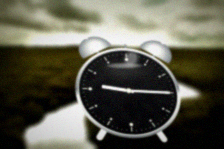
9:15
